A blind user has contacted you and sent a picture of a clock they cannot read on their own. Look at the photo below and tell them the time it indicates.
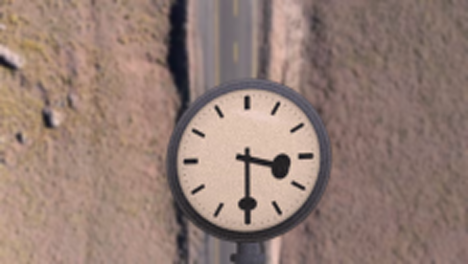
3:30
